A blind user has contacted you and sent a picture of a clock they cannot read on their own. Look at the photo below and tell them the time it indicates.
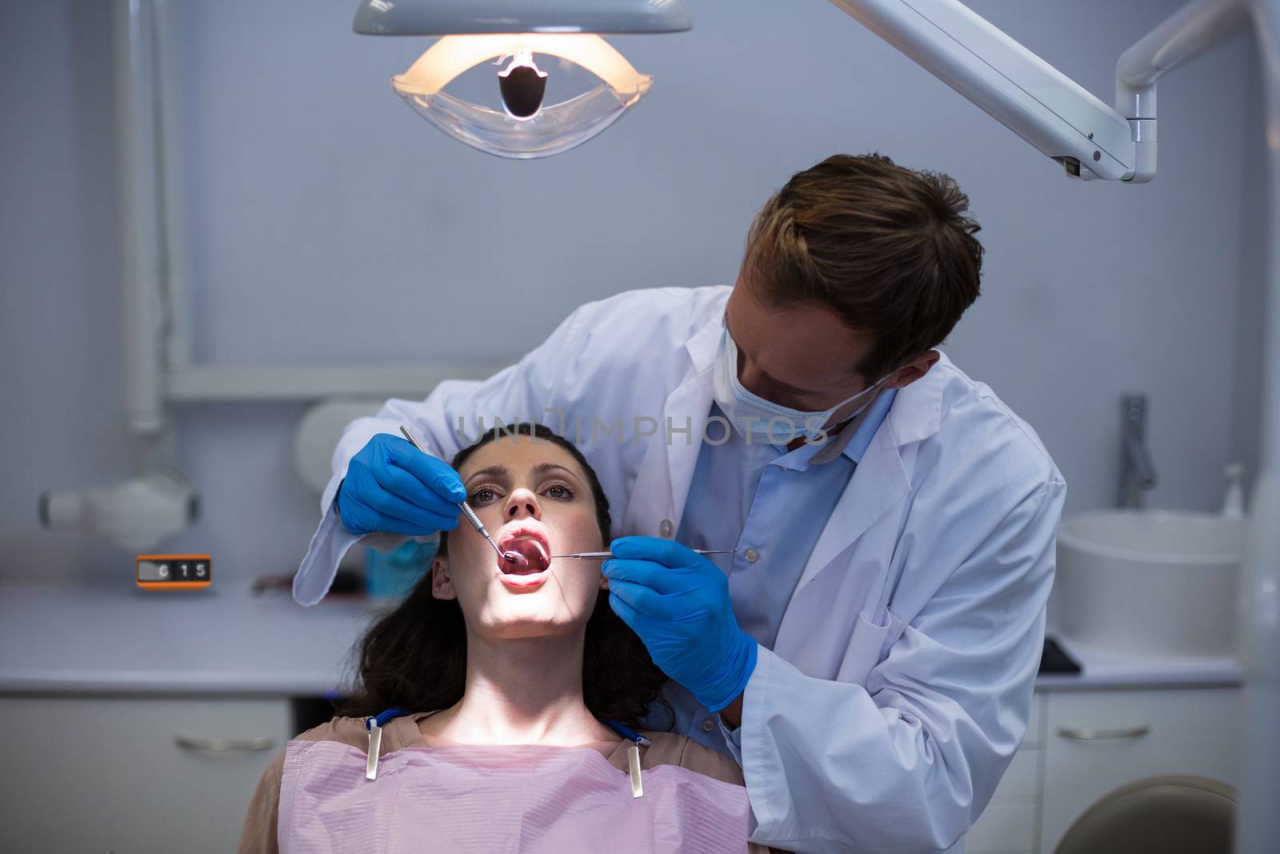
6:15
